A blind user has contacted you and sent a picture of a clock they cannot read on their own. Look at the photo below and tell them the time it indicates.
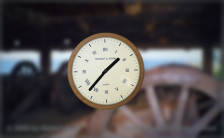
1:37
